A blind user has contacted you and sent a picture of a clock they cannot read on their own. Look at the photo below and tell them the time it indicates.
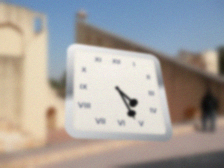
4:26
